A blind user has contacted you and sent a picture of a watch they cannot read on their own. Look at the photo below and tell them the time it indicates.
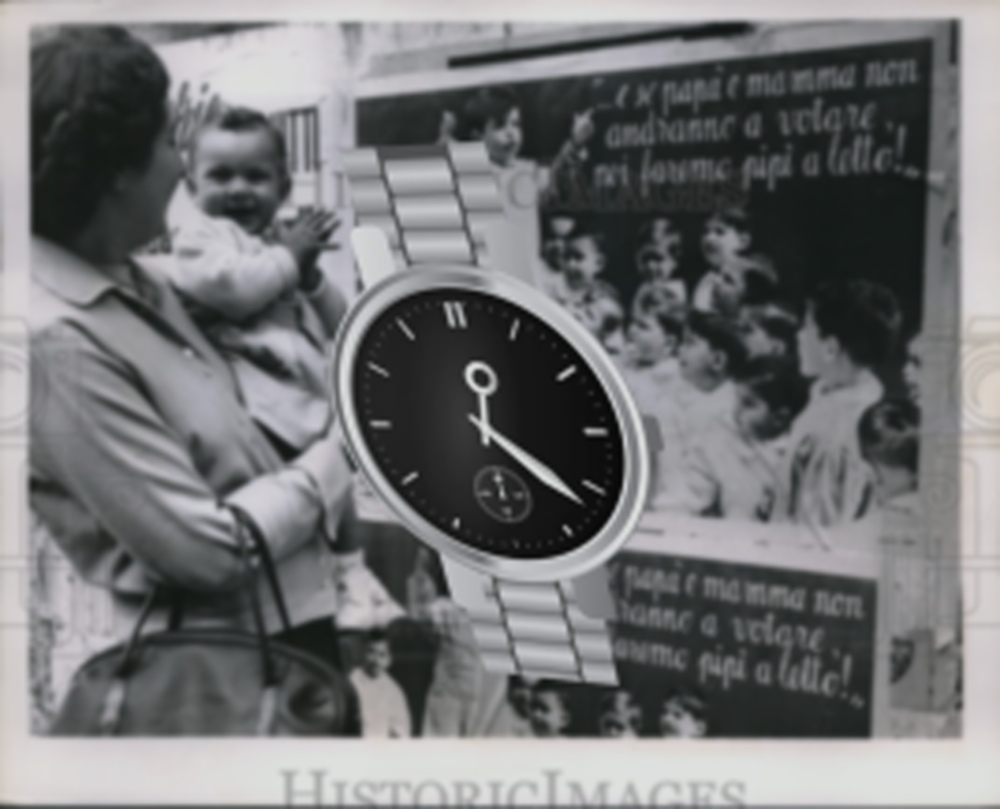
12:22
